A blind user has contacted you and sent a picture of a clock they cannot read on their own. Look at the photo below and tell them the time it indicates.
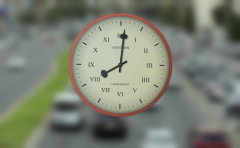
8:01
